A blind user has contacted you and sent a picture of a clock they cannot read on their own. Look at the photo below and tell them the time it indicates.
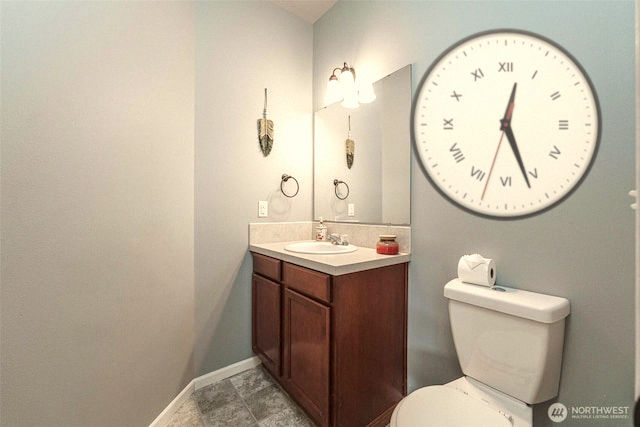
12:26:33
